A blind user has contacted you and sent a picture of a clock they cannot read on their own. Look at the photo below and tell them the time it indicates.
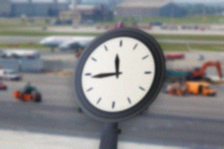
11:44
